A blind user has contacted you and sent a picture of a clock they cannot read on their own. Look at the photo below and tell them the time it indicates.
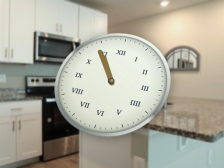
10:54
